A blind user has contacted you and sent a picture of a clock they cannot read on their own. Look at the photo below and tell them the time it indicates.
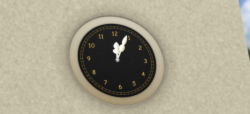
12:04
